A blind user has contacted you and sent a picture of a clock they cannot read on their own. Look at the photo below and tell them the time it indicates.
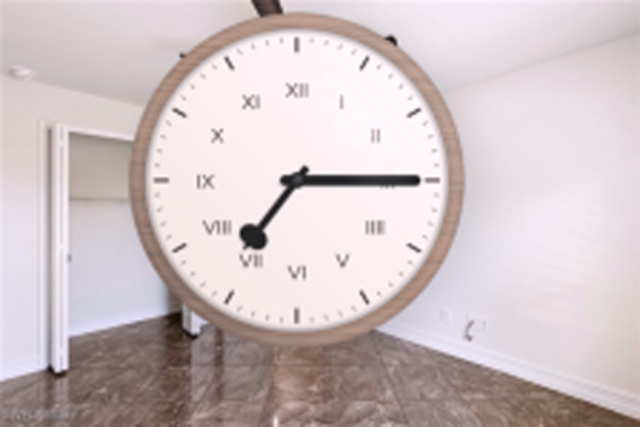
7:15
